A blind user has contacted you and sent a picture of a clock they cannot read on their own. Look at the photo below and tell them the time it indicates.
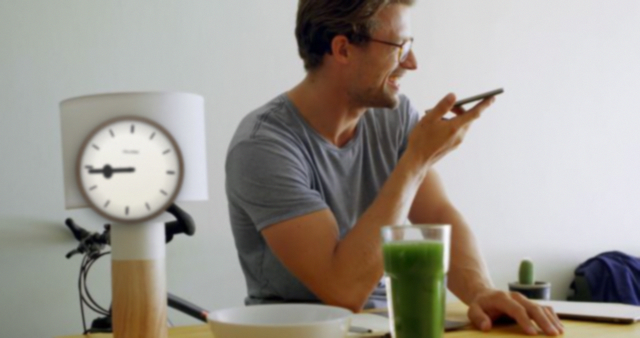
8:44
